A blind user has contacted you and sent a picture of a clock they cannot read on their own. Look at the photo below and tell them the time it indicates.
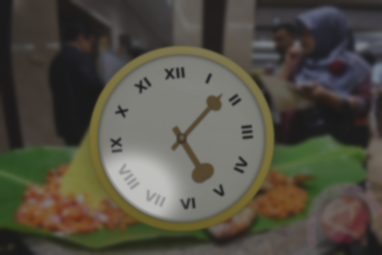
5:08
